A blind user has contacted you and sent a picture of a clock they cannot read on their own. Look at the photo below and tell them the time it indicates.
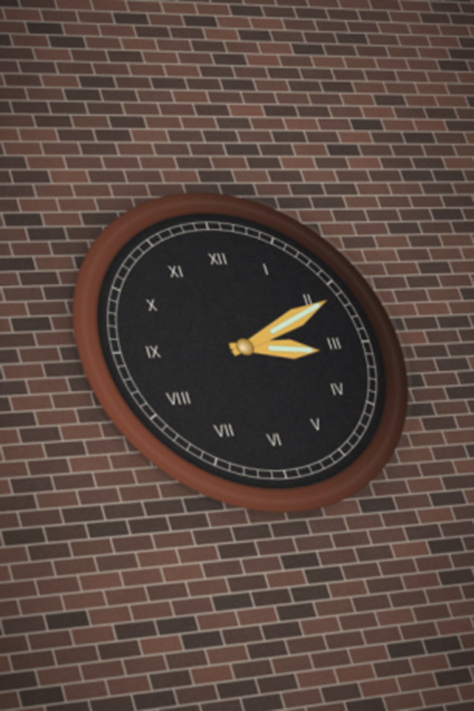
3:11
